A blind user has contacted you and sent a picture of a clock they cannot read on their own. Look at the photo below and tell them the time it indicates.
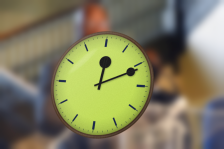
12:11
